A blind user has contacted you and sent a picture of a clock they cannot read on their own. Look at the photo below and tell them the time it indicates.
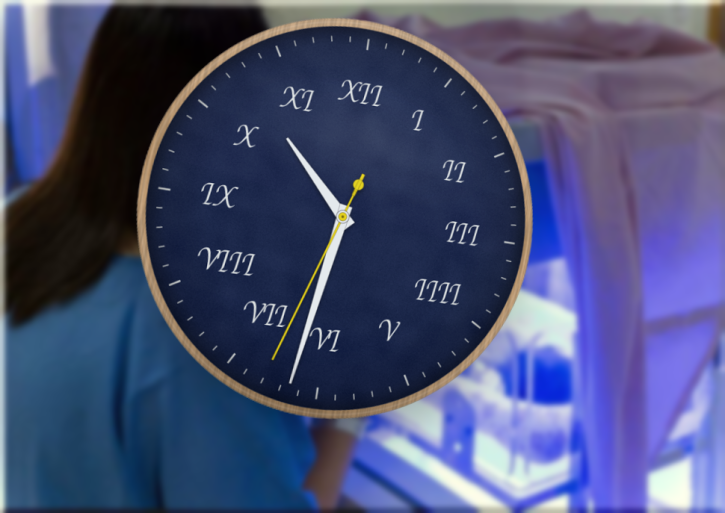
10:31:33
